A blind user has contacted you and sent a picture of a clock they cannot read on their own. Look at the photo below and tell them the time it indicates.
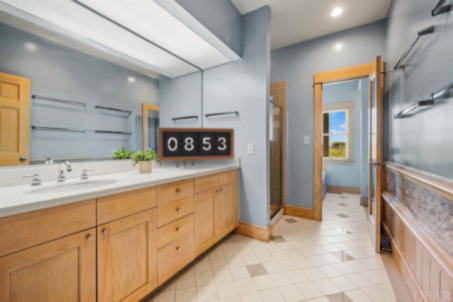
8:53
